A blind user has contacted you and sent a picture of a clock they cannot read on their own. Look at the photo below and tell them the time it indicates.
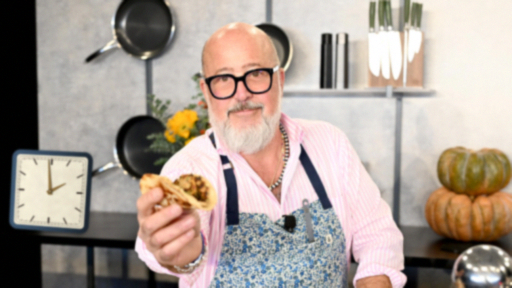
1:59
